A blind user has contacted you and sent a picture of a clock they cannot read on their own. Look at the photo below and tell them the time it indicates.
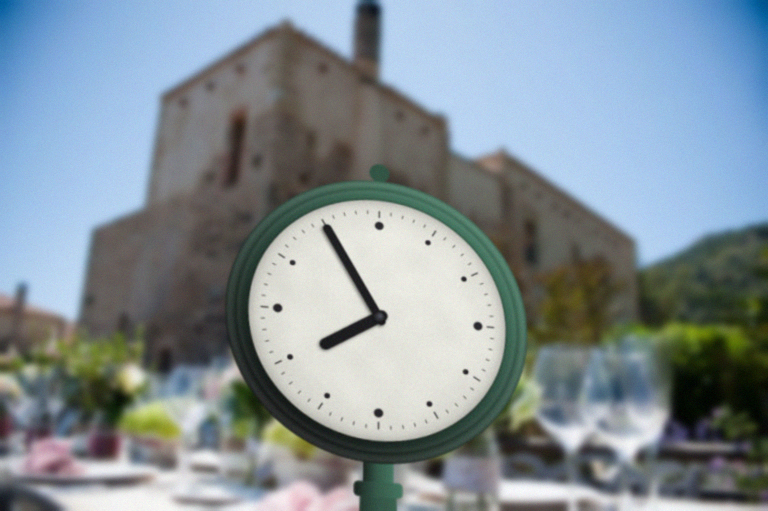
7:55
